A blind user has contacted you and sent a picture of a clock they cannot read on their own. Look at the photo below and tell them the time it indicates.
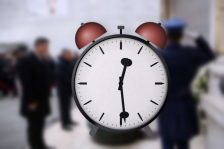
12:29
